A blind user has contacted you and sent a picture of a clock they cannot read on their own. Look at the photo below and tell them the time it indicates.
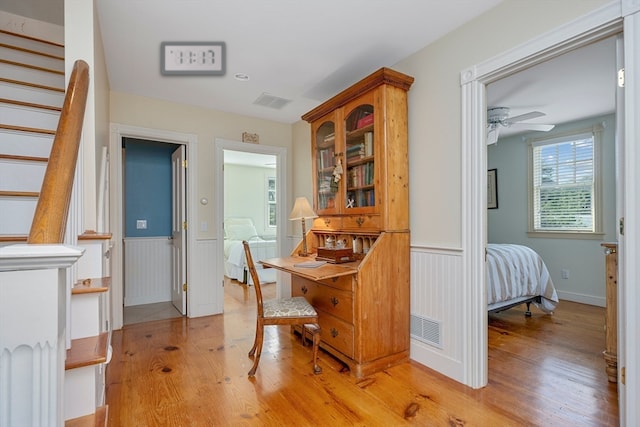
11:17
